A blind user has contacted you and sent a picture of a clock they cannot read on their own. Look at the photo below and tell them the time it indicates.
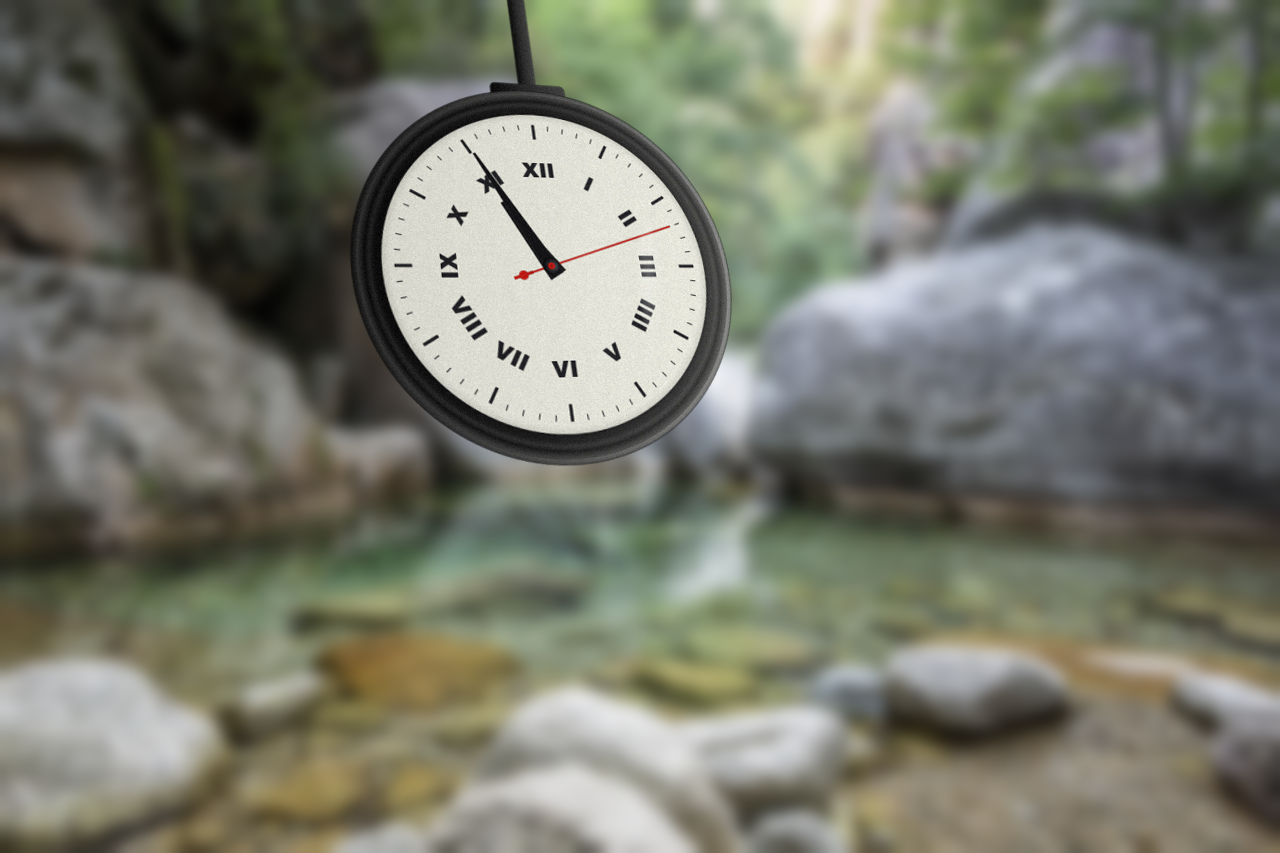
10:55:12
